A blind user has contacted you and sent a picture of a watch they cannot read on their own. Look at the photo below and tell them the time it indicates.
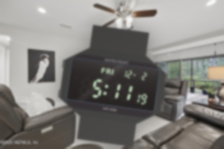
5:11
